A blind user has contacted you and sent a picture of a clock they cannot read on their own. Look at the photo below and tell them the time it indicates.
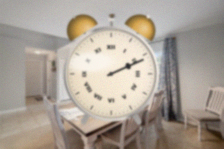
2:11
